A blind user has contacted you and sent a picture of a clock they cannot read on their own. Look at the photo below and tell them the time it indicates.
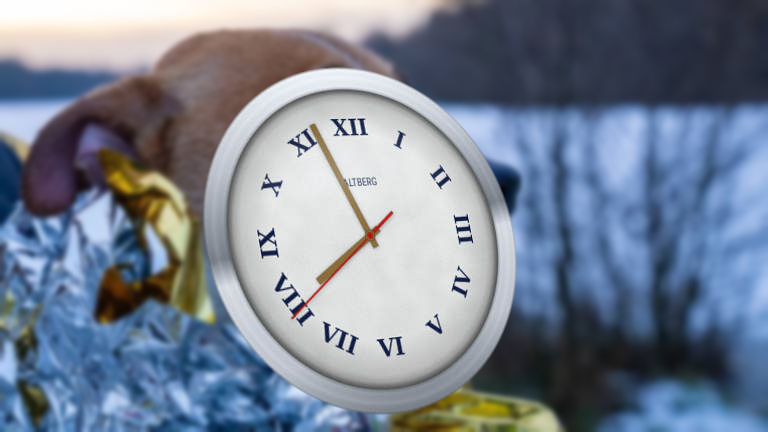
7:56:39
